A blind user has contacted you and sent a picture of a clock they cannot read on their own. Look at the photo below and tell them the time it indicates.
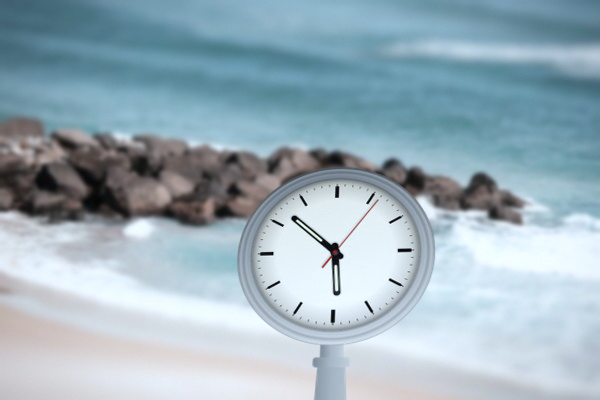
5:52:06
